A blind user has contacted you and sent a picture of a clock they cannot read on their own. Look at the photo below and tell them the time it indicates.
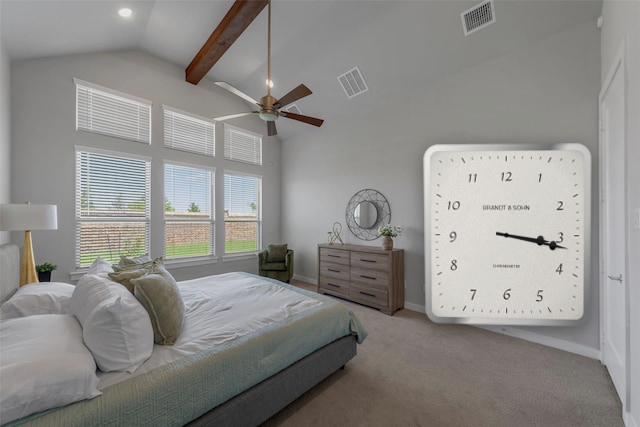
3:17
